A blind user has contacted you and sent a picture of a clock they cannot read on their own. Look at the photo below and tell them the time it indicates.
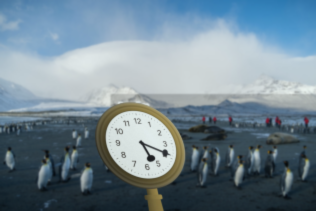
5:19
